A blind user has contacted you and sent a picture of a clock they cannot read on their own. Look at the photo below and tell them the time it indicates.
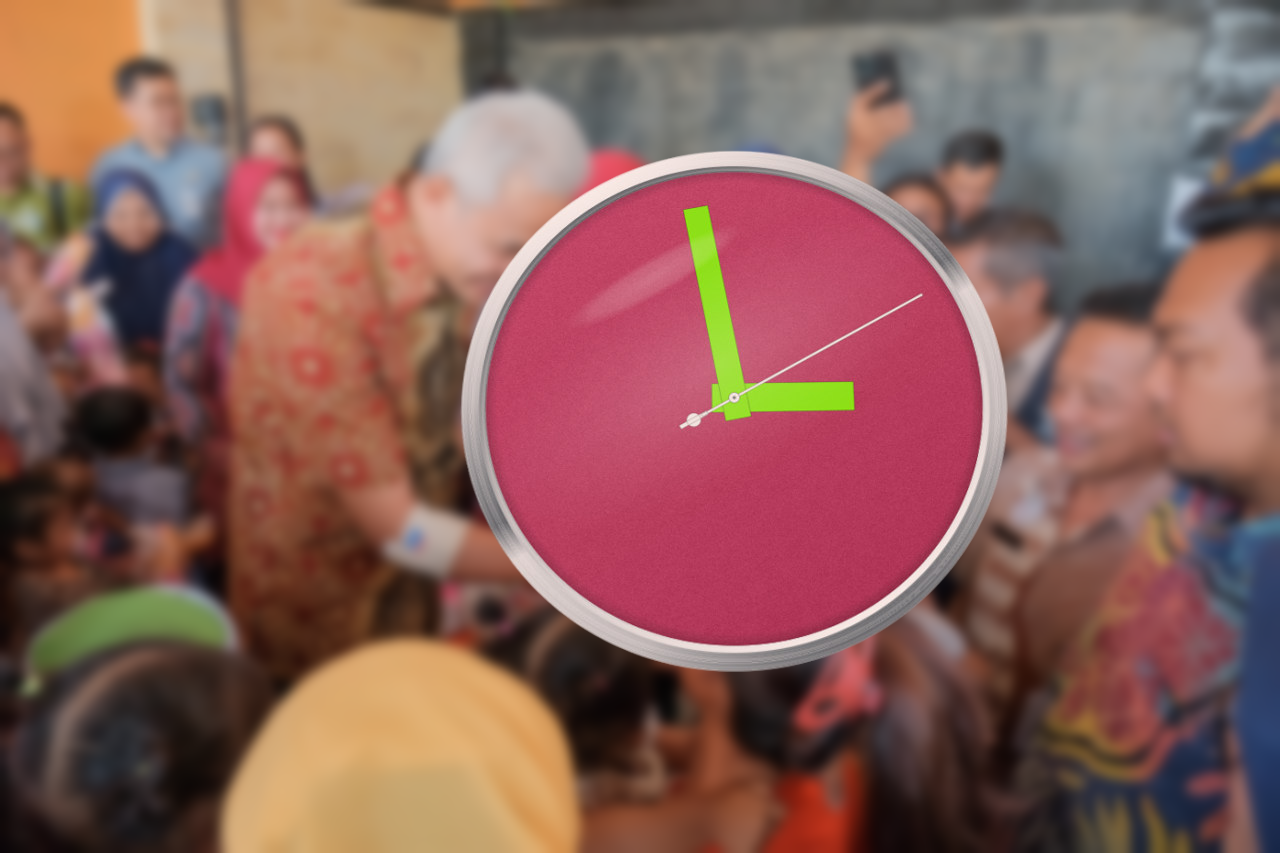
2:58:10
